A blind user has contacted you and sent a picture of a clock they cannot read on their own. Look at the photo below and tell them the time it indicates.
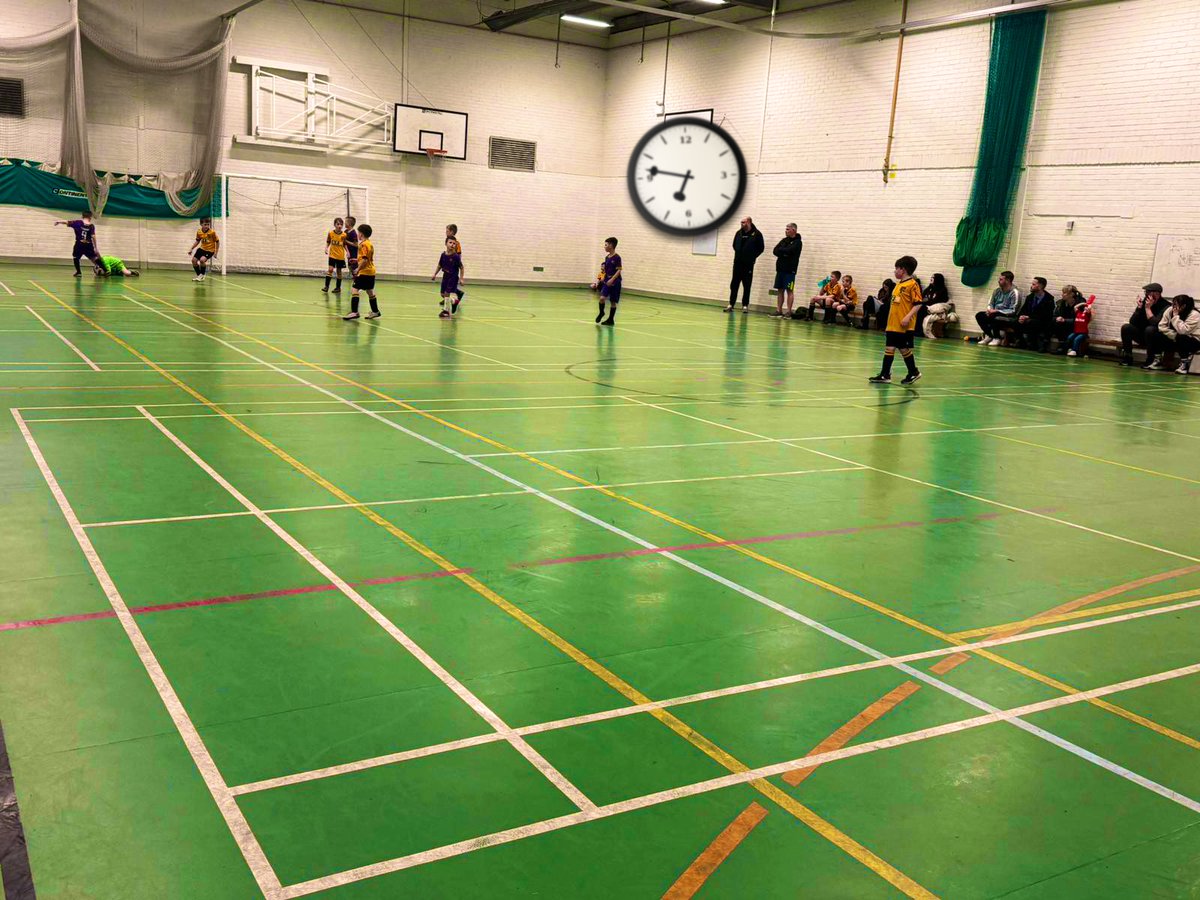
6:47
